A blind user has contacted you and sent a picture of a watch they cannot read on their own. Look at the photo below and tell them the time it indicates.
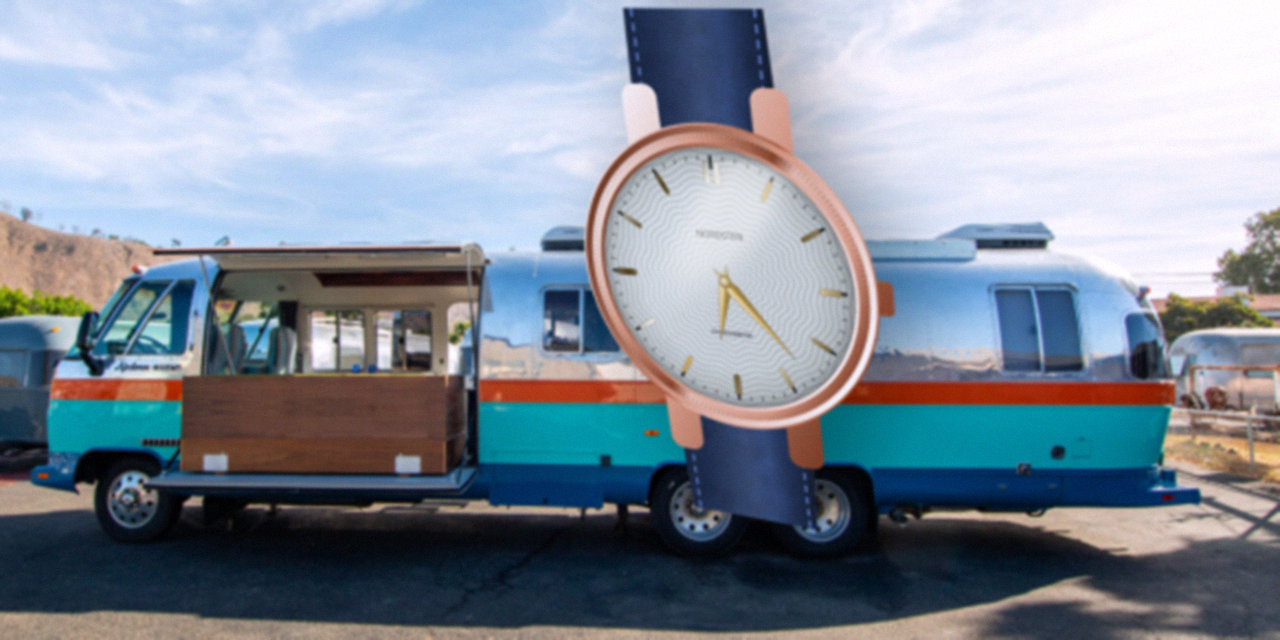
6:23
